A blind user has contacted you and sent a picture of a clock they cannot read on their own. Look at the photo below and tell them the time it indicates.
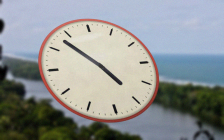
4:53
